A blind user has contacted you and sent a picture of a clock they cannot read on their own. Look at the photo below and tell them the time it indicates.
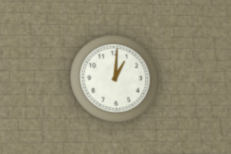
1:01
